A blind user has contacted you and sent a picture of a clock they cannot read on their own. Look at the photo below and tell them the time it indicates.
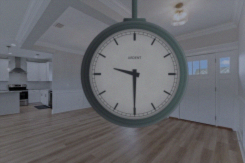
9:30
